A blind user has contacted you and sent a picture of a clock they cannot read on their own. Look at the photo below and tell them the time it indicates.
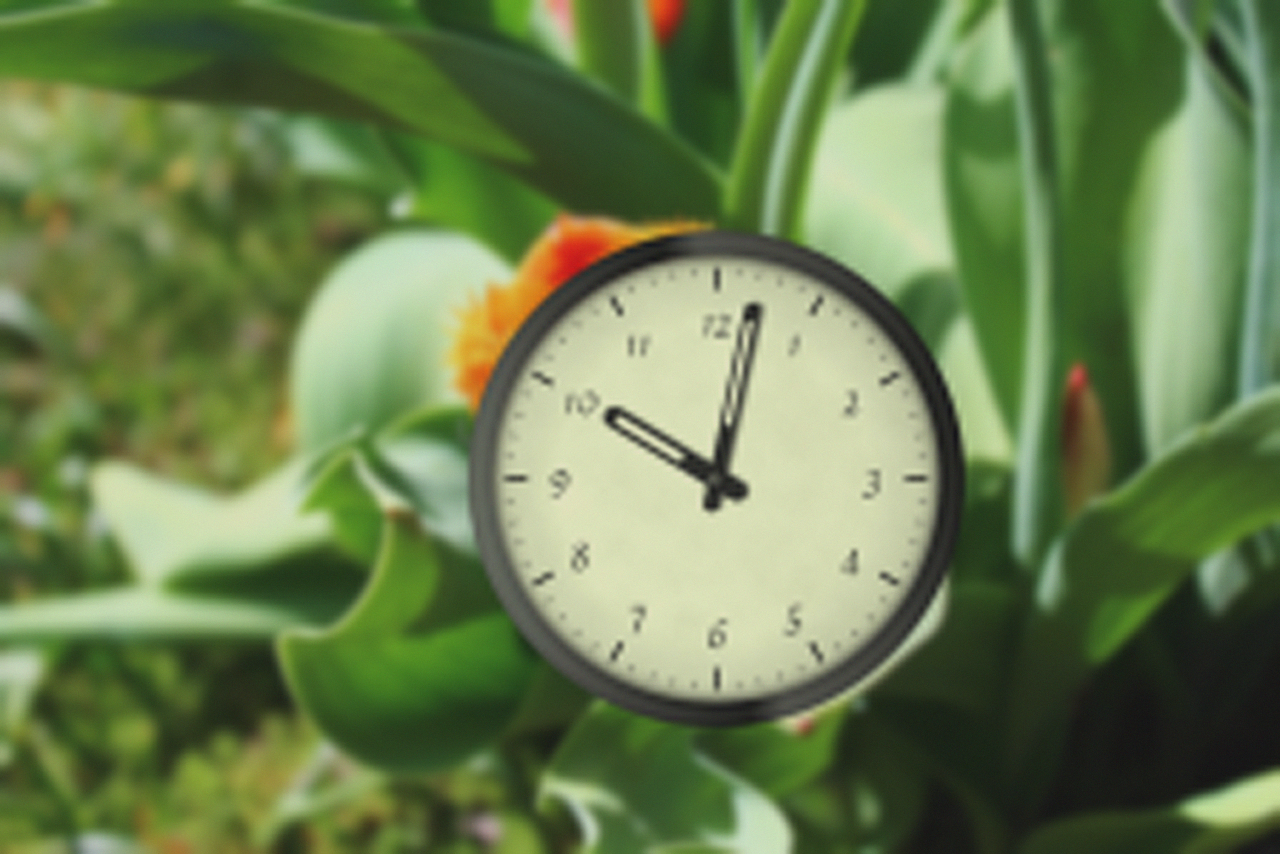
10:02
